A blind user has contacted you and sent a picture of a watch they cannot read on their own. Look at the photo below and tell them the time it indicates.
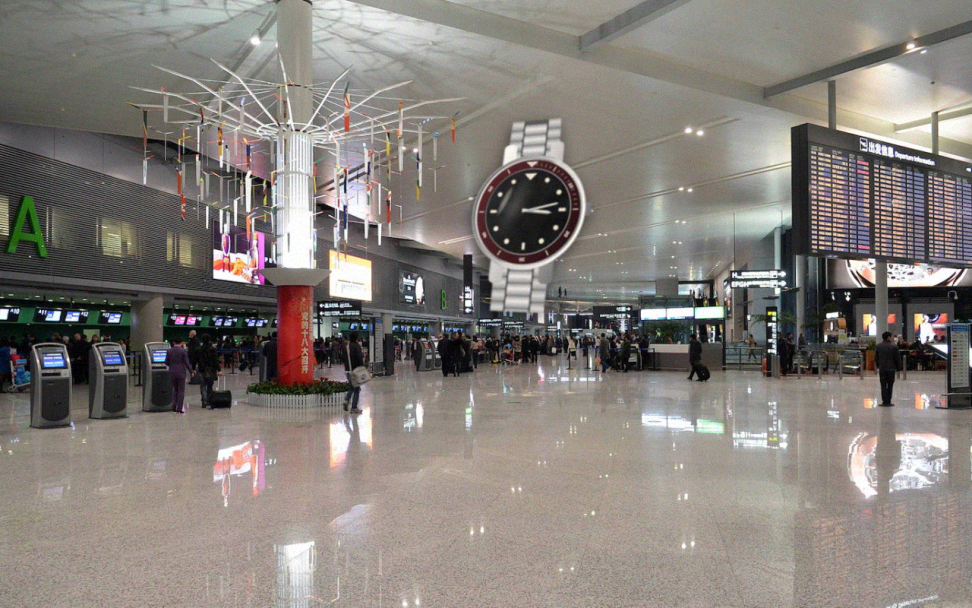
3:13
